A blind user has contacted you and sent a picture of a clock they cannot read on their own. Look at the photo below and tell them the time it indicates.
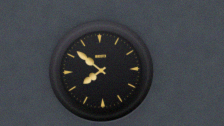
7:52
